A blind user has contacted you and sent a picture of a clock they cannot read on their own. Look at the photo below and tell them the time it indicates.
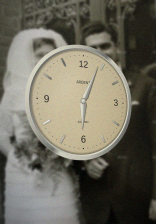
6:04
